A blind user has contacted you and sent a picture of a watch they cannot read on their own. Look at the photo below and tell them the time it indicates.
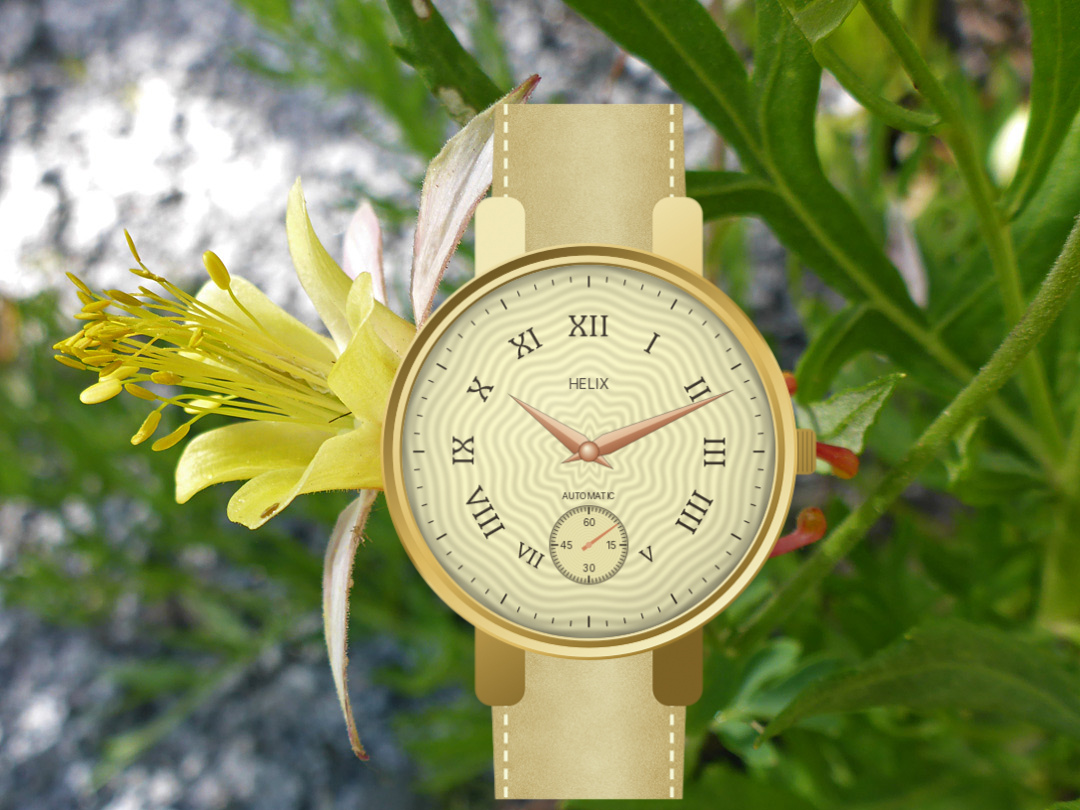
10:11:09
